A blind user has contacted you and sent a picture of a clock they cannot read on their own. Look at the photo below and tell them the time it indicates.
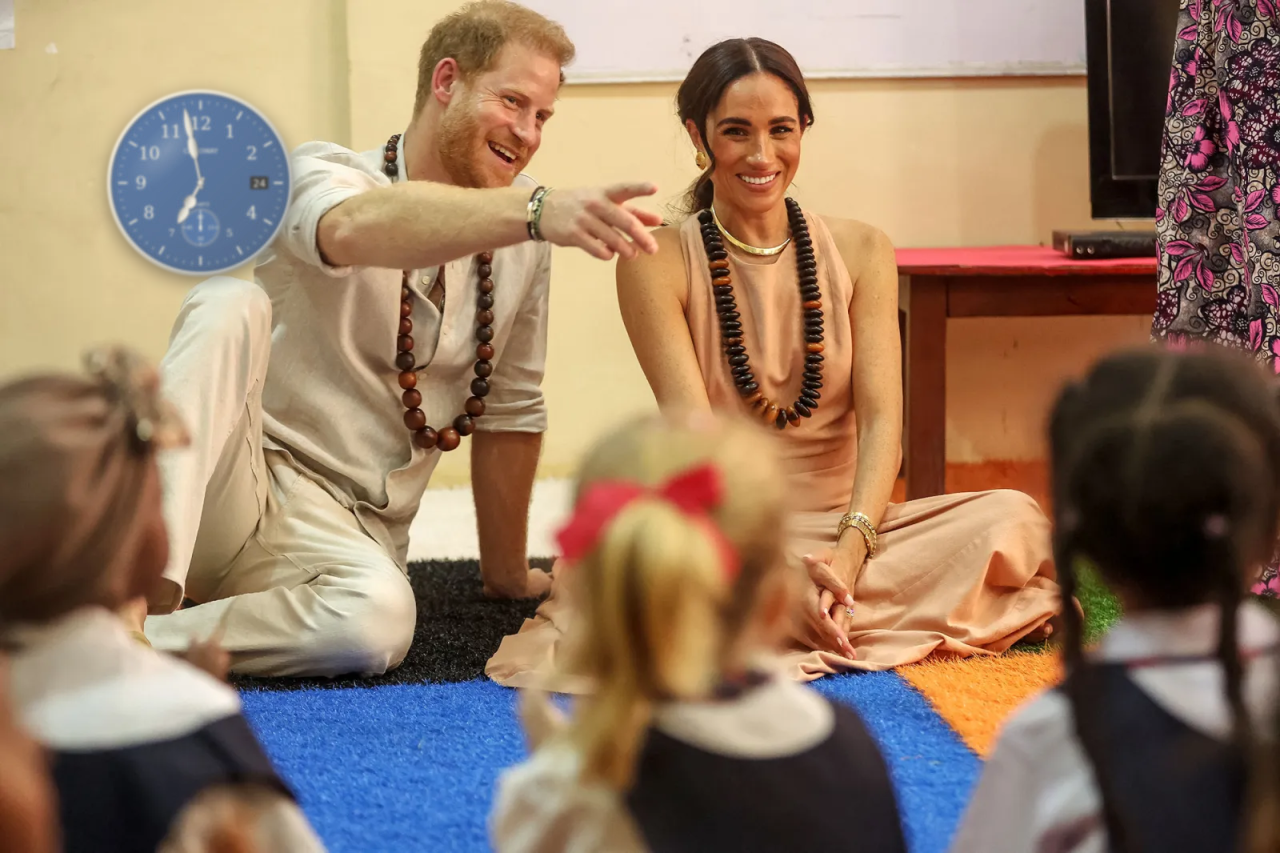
6:58
